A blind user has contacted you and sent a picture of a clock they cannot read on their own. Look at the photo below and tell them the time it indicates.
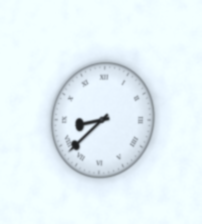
8:38
